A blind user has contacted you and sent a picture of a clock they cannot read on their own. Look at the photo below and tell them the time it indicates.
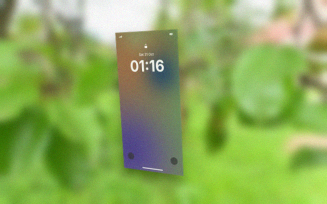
1:16
